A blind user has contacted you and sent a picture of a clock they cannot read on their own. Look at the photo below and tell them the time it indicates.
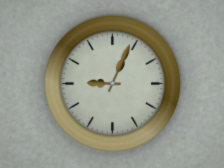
9:04
